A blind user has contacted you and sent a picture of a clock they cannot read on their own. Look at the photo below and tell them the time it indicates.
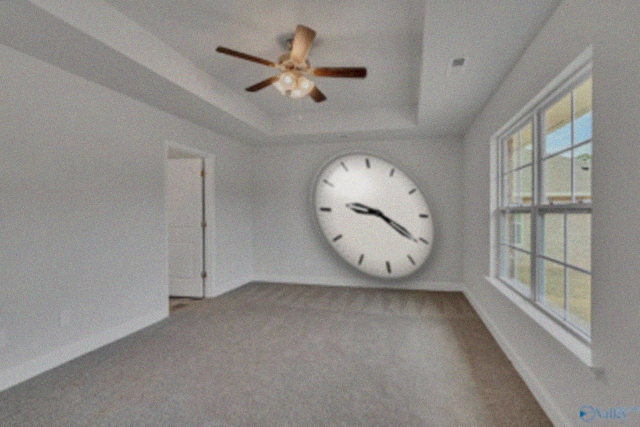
9:21
